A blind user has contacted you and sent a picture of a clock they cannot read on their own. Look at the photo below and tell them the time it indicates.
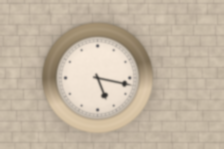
5:17
